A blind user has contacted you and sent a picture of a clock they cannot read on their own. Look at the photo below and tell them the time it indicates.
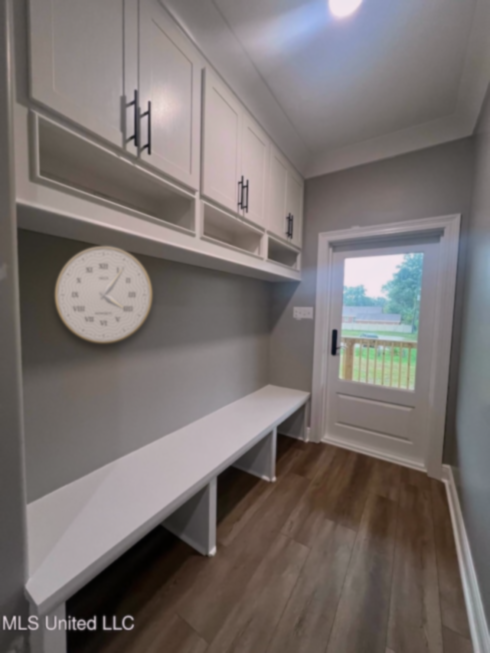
4:06
